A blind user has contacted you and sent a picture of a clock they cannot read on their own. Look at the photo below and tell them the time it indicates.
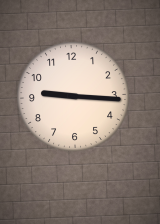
9:16
